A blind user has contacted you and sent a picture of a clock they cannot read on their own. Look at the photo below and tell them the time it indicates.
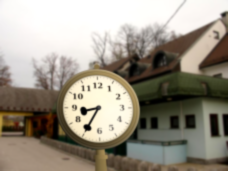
8:35
